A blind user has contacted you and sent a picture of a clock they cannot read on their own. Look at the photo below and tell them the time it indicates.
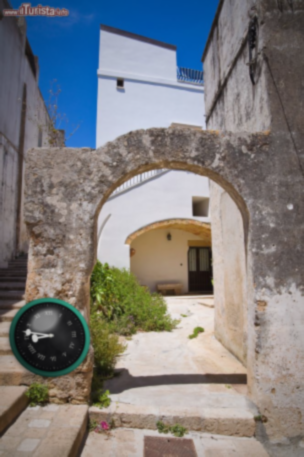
8:47
